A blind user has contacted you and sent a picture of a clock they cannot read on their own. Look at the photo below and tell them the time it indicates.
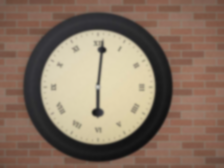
6:01
